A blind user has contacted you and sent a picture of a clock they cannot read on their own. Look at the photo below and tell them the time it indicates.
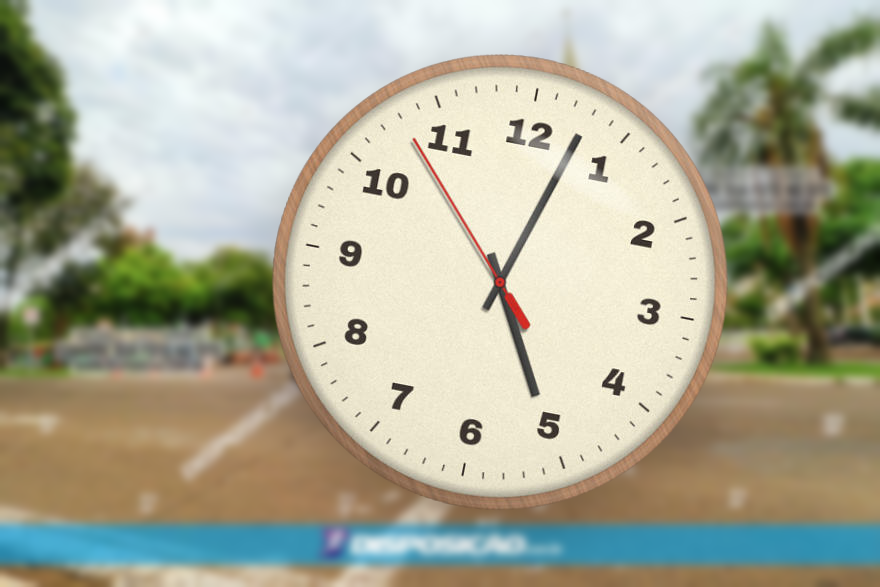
5:02:53
